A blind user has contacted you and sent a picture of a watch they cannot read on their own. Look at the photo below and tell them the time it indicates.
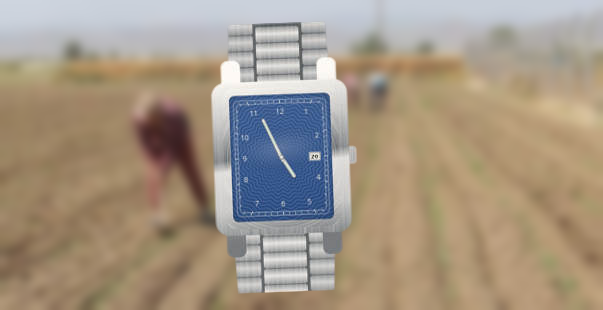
4:56
